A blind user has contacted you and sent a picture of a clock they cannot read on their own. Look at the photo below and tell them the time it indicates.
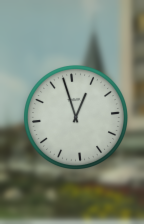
12:58
